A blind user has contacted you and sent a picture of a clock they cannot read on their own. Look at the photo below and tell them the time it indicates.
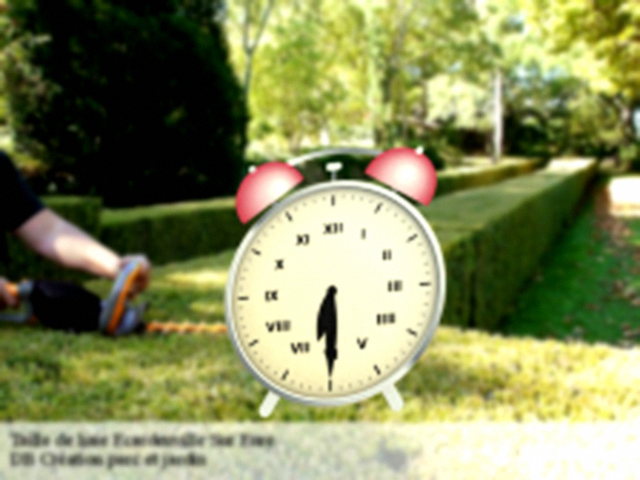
6:30
